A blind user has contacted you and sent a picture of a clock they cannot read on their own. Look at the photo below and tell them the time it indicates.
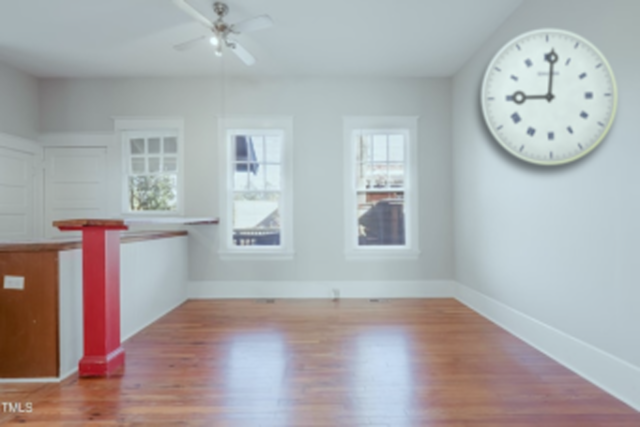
9:01
